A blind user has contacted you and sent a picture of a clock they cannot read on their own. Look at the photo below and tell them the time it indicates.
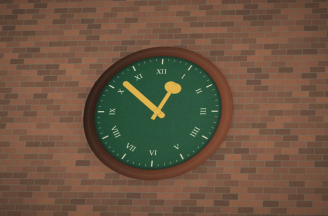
12:52
